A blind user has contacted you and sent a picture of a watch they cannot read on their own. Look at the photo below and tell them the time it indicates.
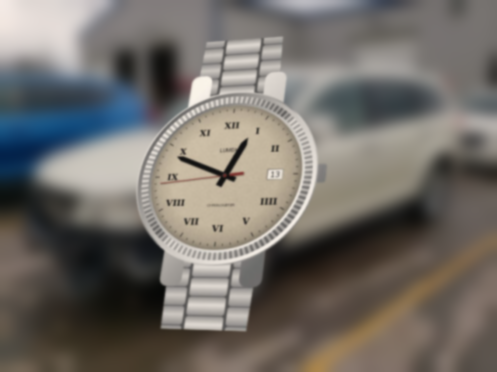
12:48:44
